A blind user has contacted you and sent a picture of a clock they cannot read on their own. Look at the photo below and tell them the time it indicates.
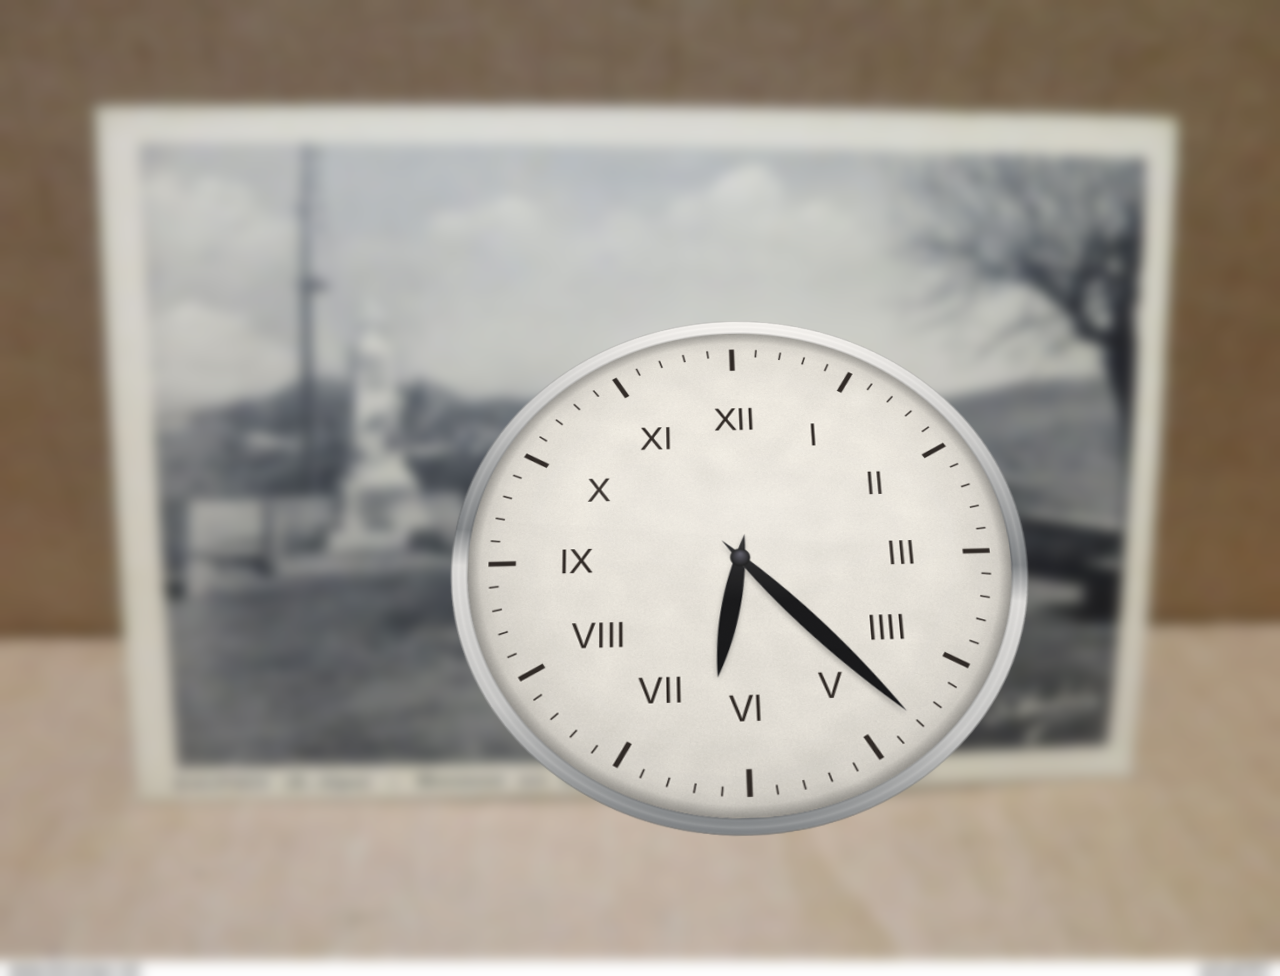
6:23
